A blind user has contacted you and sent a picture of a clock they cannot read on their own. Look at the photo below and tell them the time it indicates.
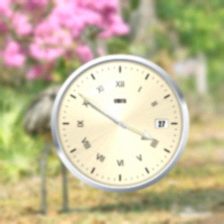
3:51
